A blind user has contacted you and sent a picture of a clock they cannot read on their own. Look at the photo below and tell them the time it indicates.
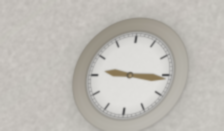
9:16
